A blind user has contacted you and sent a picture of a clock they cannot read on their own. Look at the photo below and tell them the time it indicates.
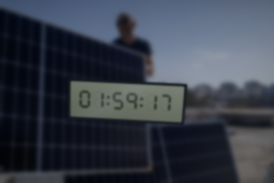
1:59:17
